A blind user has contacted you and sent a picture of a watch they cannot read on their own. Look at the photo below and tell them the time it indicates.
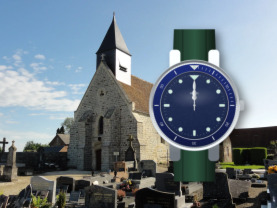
12:00
